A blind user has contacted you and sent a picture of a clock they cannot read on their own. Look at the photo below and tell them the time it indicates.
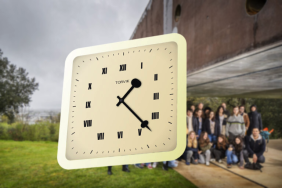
1:23
